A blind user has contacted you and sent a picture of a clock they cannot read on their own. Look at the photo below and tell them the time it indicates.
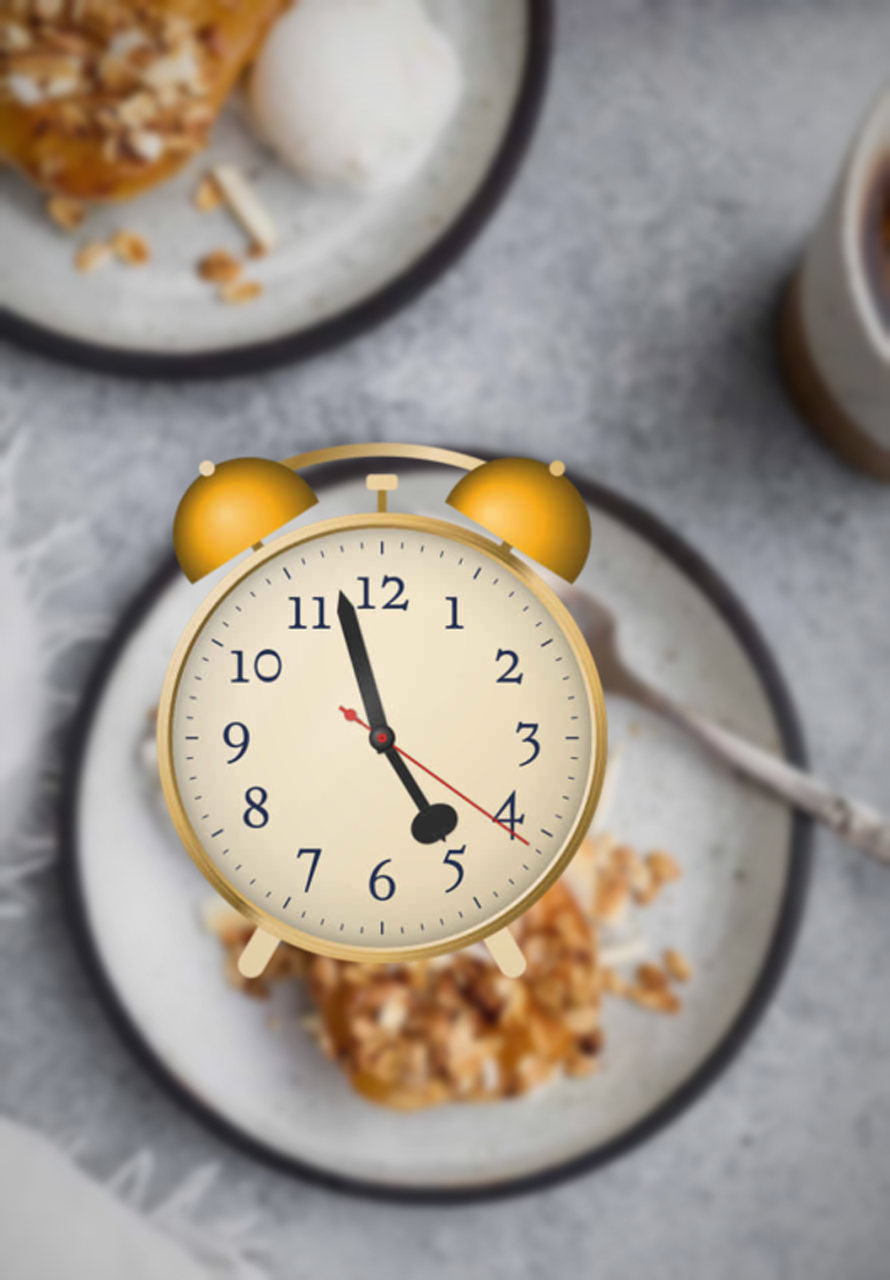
4:57:21
